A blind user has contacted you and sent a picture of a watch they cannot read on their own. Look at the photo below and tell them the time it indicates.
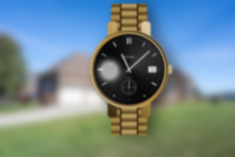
11:08
